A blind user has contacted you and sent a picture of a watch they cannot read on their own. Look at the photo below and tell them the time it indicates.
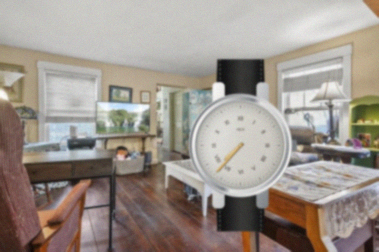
7:37
